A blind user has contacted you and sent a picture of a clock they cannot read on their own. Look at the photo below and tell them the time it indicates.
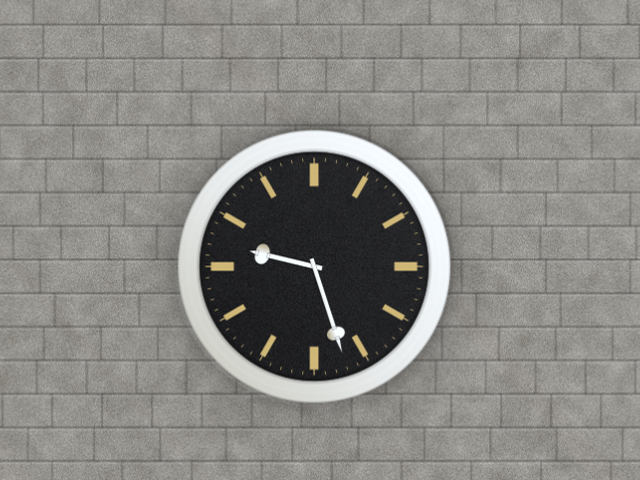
9:27
